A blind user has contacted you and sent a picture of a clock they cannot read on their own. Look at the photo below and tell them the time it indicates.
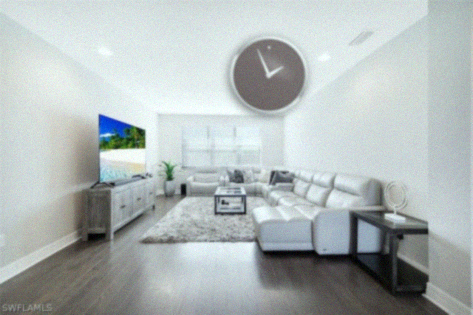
1:56
